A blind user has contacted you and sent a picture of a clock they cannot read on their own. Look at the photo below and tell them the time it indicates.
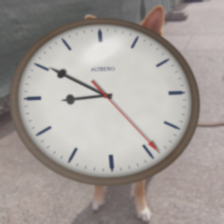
8:50:24
